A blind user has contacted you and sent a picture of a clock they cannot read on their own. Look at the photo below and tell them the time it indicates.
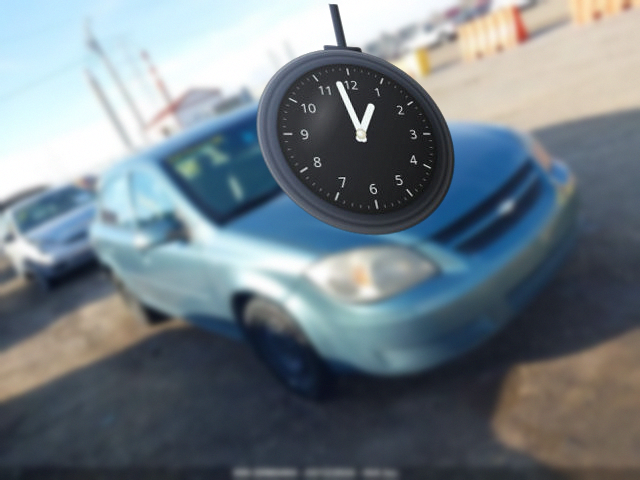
12:58
